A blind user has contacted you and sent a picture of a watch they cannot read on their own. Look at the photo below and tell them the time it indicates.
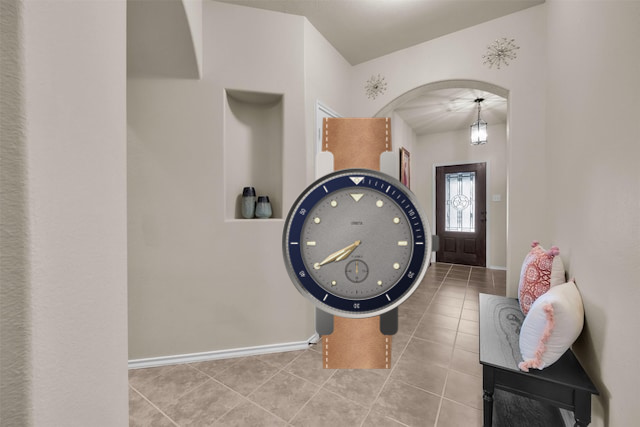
7:40
